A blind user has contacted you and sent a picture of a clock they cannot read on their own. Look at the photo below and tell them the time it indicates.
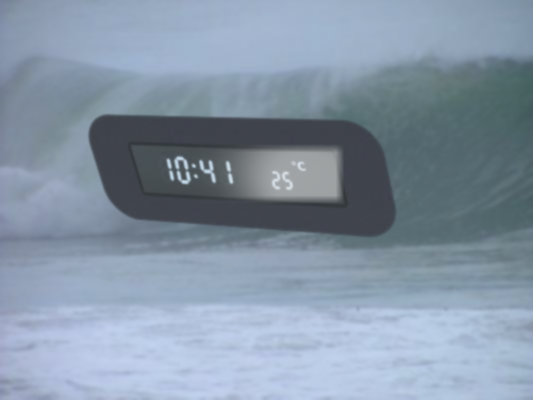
10:41
